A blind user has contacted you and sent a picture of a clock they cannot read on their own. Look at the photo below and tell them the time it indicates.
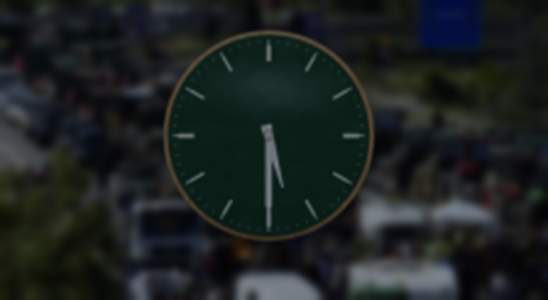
5:30
